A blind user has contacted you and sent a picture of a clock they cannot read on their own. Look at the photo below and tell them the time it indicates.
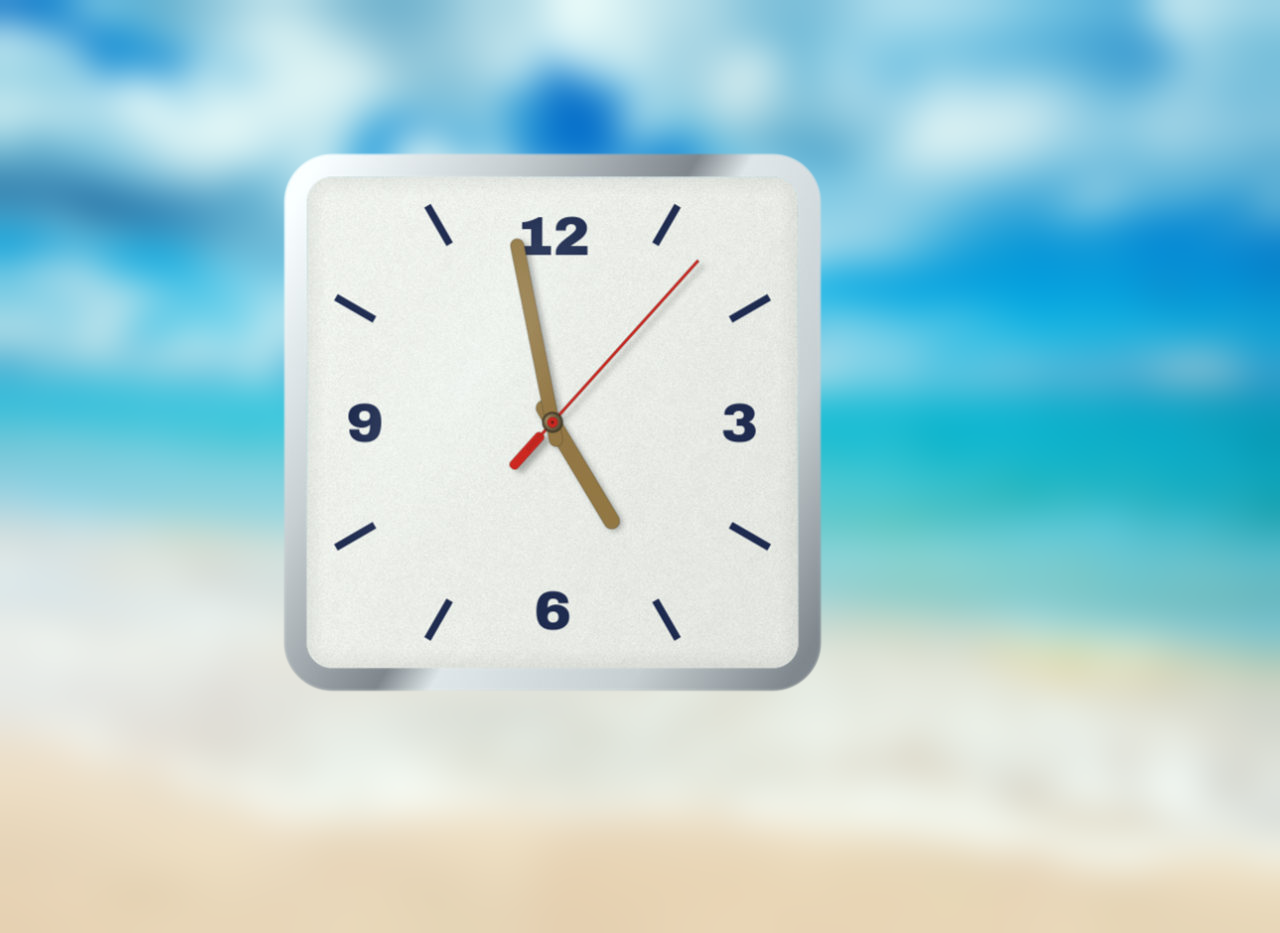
4:58:07
